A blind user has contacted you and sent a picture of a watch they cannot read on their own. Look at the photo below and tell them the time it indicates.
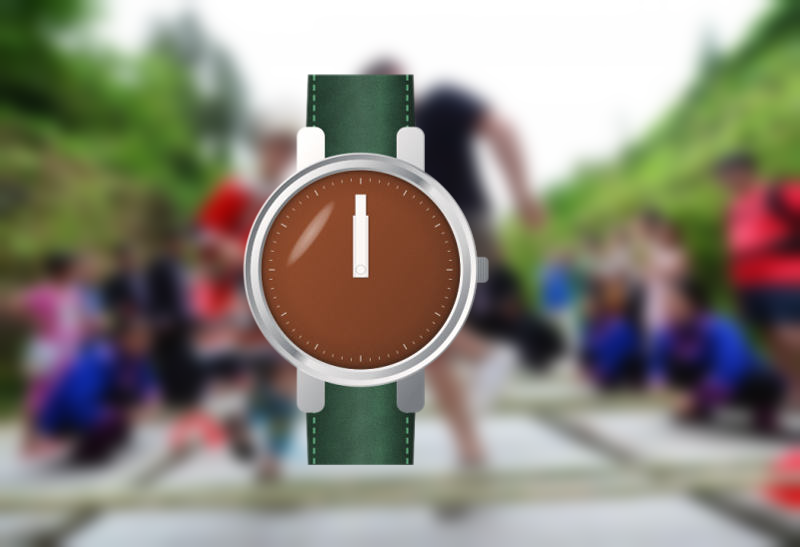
12:00
